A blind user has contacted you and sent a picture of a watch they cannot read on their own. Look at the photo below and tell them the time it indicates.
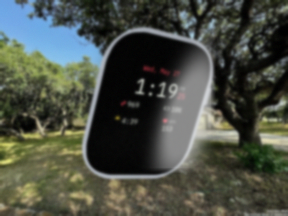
1:19
